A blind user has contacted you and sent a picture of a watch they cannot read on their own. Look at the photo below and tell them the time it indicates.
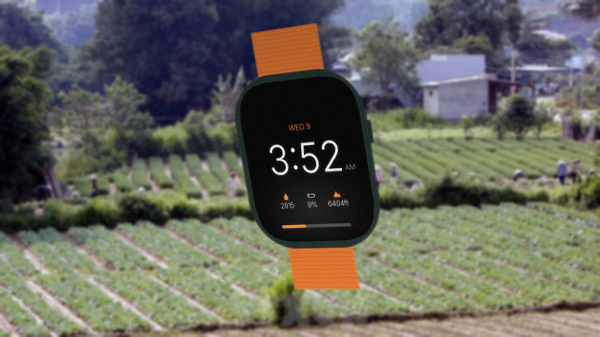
3:52
